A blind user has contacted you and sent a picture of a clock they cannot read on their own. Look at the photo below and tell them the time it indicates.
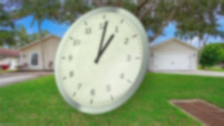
1:01
